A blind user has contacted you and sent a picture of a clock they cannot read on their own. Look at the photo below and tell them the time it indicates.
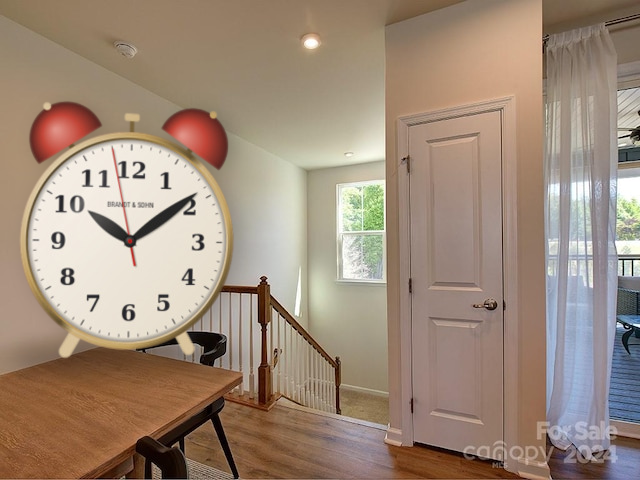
10:08:58
